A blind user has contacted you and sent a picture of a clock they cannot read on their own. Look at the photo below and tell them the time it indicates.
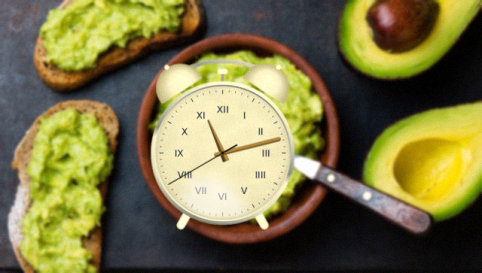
11:12:40
